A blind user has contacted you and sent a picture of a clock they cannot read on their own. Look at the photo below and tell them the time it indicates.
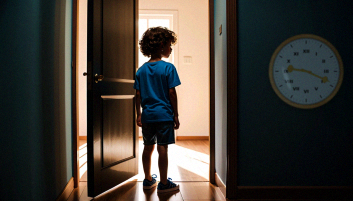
9:19
